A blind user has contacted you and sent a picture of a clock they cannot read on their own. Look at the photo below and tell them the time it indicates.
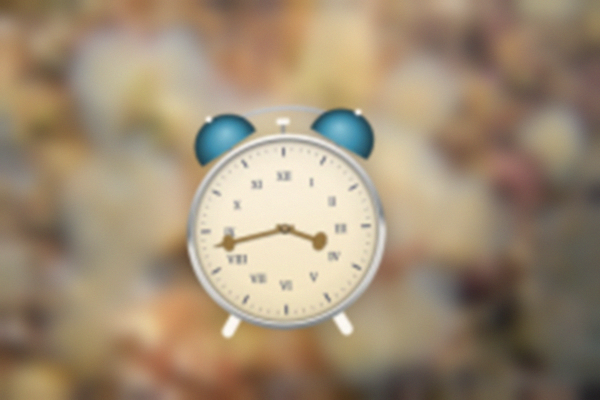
3:43
